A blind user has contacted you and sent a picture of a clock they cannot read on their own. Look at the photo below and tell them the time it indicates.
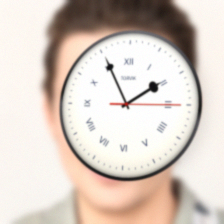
1:55:15
